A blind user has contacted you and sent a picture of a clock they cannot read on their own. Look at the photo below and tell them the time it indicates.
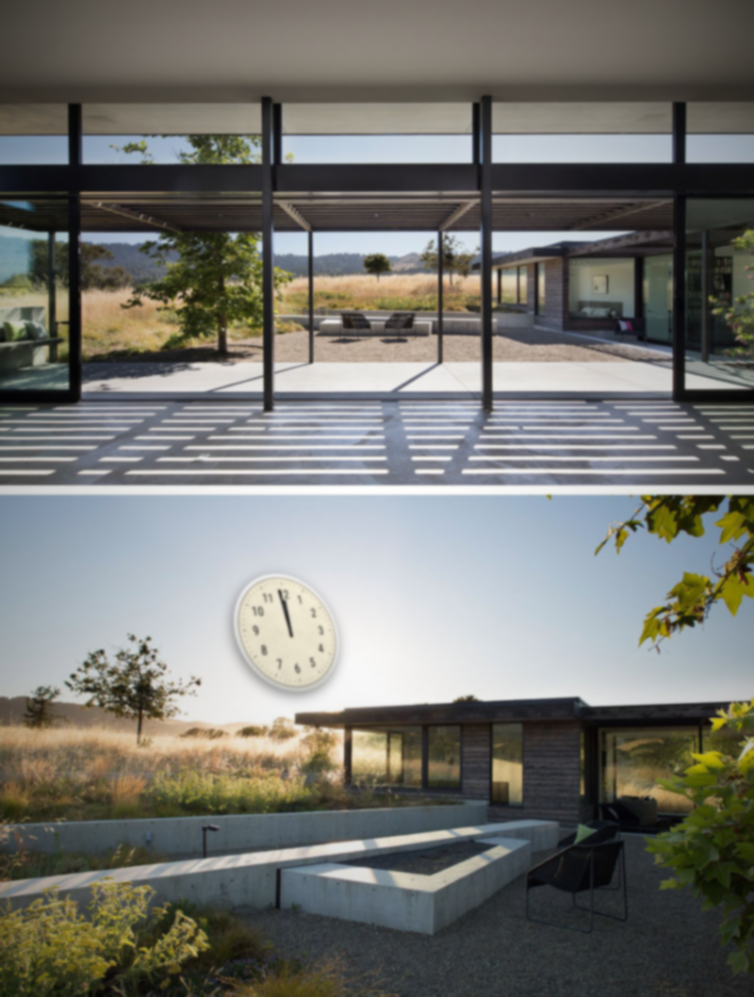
11:59
